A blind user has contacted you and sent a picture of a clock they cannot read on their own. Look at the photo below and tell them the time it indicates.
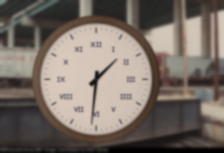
1:31
